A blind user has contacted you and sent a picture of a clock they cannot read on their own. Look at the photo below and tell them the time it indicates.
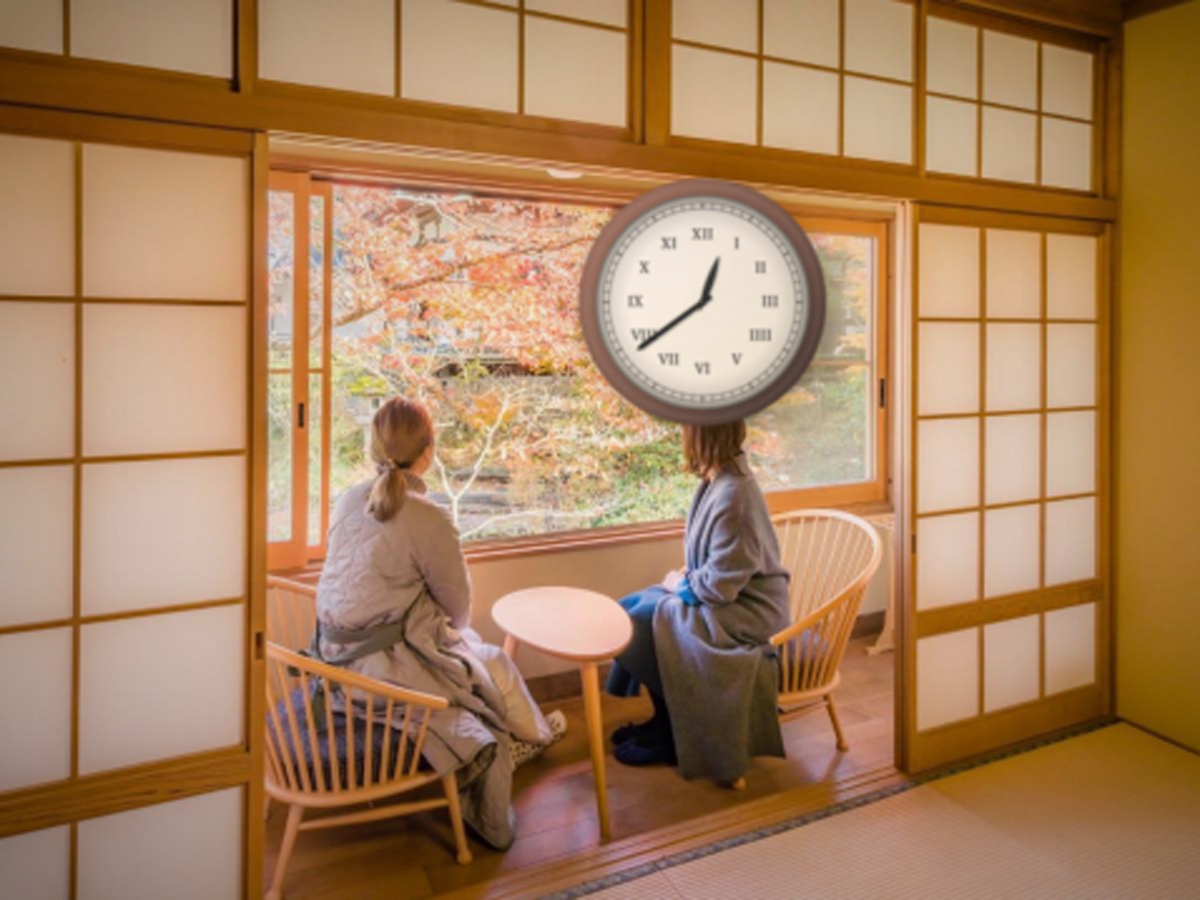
12:39
